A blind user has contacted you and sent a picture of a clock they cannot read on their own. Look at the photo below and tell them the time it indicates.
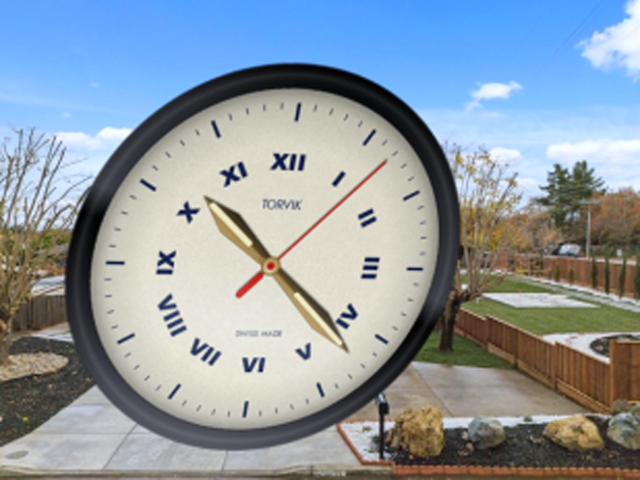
10:22:07
